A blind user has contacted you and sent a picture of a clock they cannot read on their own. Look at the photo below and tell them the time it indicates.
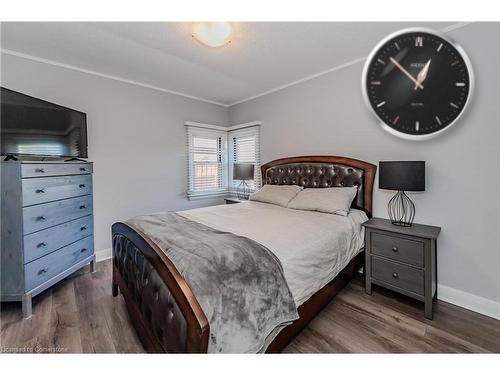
12:52
